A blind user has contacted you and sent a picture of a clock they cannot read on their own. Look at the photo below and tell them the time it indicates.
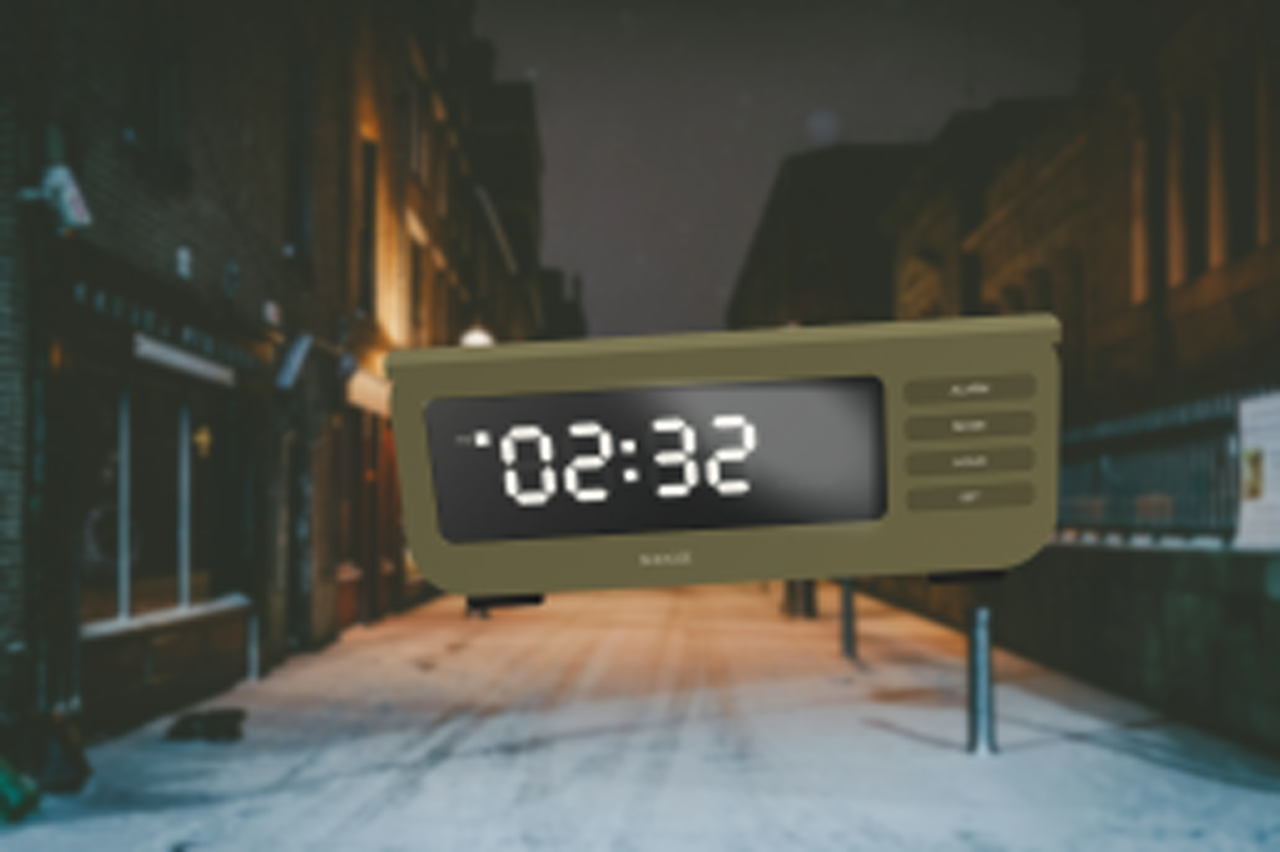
2:32
